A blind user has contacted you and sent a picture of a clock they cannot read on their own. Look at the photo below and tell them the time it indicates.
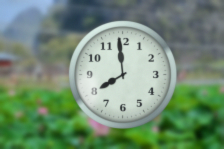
7:59
